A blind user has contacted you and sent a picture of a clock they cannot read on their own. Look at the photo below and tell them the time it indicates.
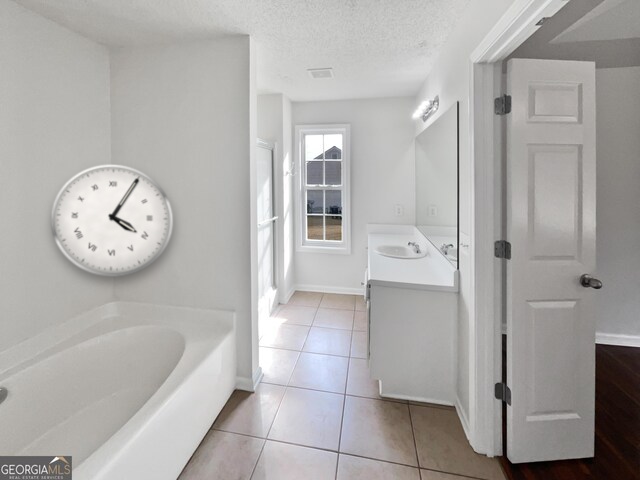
4:05
